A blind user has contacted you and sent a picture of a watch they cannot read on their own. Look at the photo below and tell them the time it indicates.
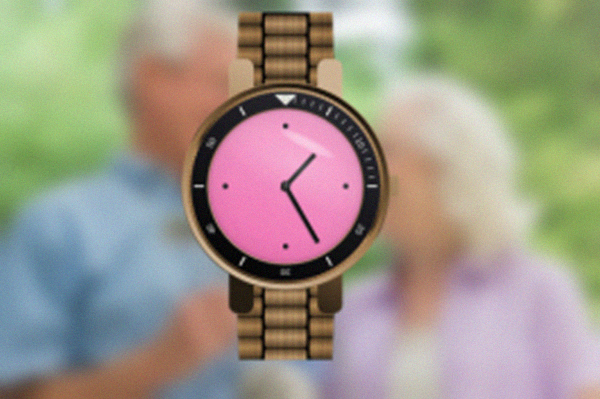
1:25
